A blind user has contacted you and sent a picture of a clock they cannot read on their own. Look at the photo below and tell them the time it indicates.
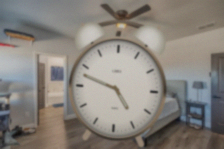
4:48
